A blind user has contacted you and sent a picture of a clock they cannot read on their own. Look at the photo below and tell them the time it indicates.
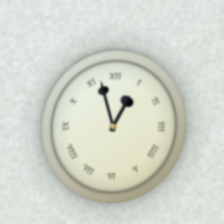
12:57
